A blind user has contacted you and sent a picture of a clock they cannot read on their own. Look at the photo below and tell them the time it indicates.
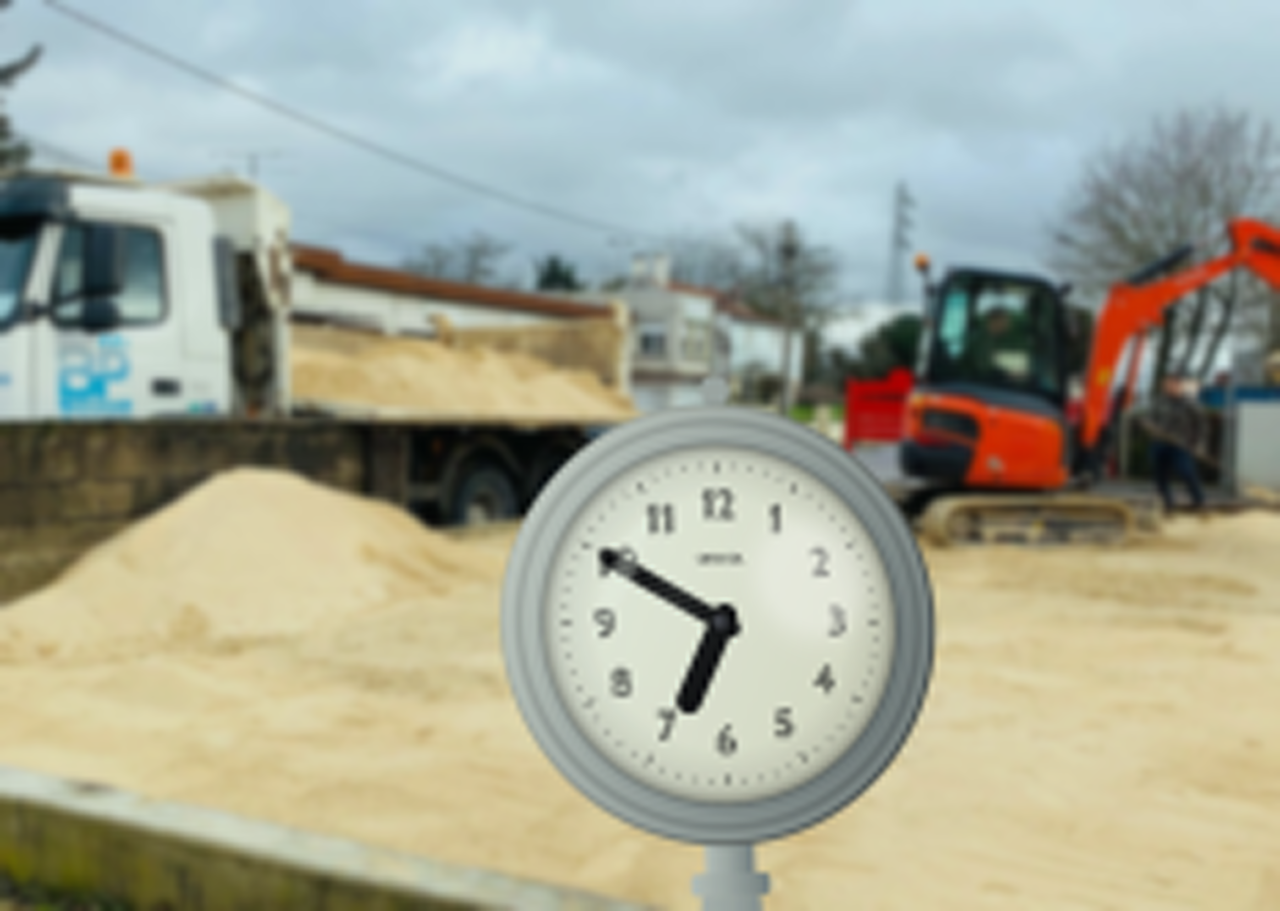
6:50
